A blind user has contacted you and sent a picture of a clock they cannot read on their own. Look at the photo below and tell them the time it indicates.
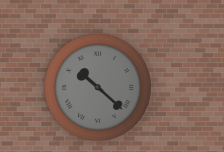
10:22
